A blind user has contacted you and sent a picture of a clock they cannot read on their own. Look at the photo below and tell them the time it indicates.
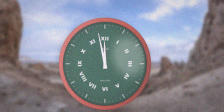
11:58
